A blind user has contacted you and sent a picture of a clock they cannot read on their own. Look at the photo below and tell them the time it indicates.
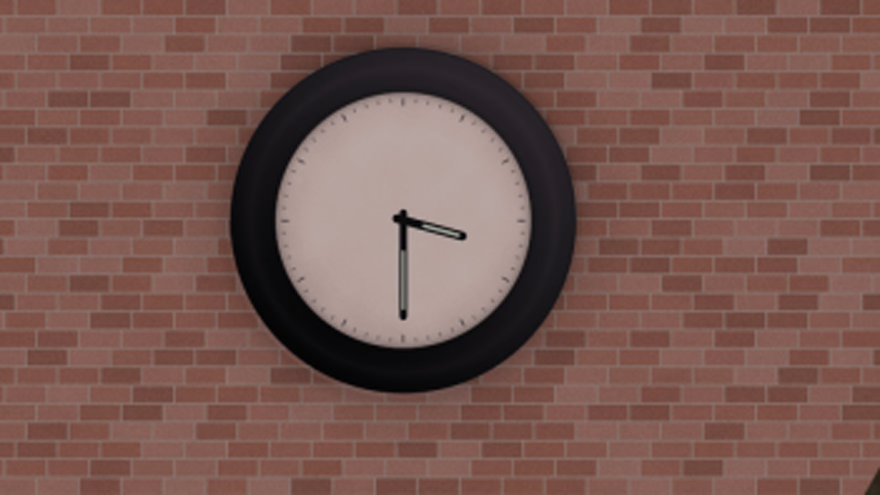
3:30
